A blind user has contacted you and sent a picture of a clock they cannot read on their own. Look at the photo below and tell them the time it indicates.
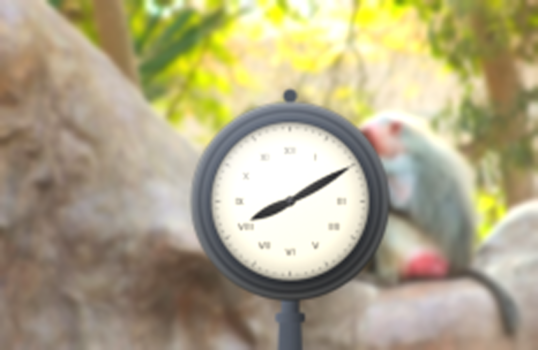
8:10
